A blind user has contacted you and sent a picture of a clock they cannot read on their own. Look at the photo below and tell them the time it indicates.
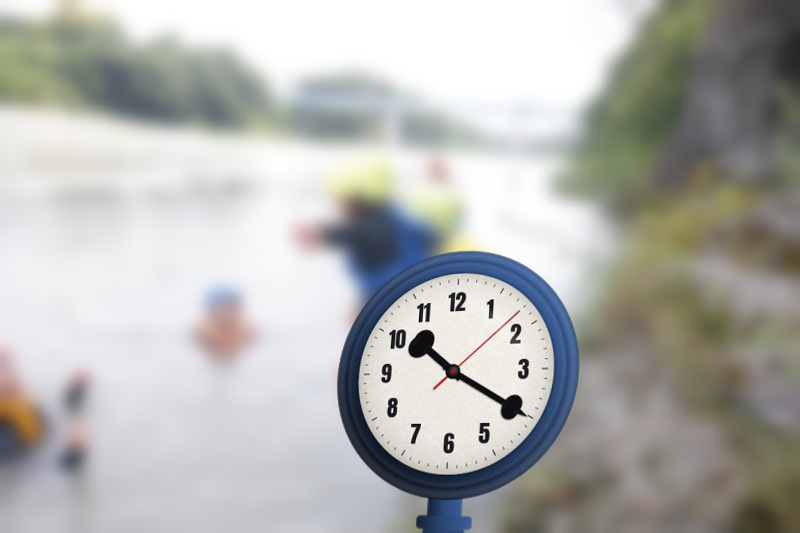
10:20:08
